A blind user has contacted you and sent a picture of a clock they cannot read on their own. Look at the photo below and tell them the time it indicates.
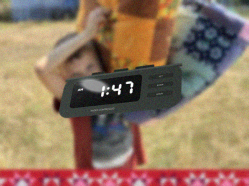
1:47
